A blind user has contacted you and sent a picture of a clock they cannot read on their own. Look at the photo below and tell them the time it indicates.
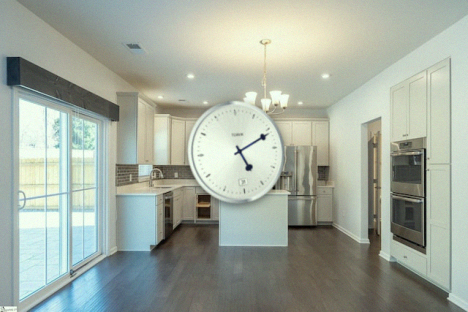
5:11
